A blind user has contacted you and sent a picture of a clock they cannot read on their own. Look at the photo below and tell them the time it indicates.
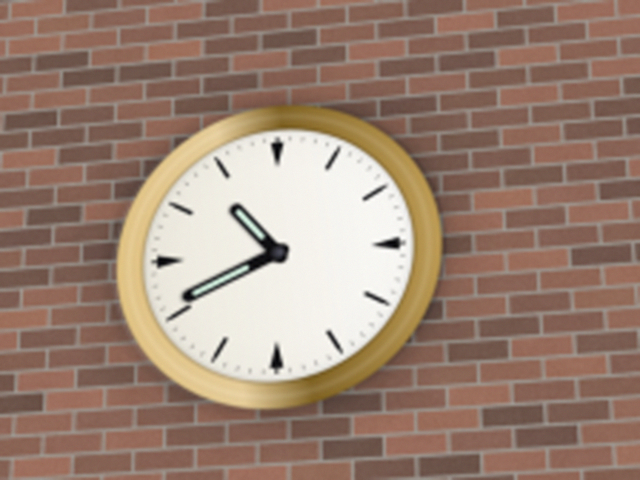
10:41
